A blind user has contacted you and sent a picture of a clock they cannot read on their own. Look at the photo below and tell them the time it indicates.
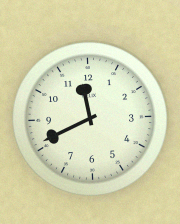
11:41
